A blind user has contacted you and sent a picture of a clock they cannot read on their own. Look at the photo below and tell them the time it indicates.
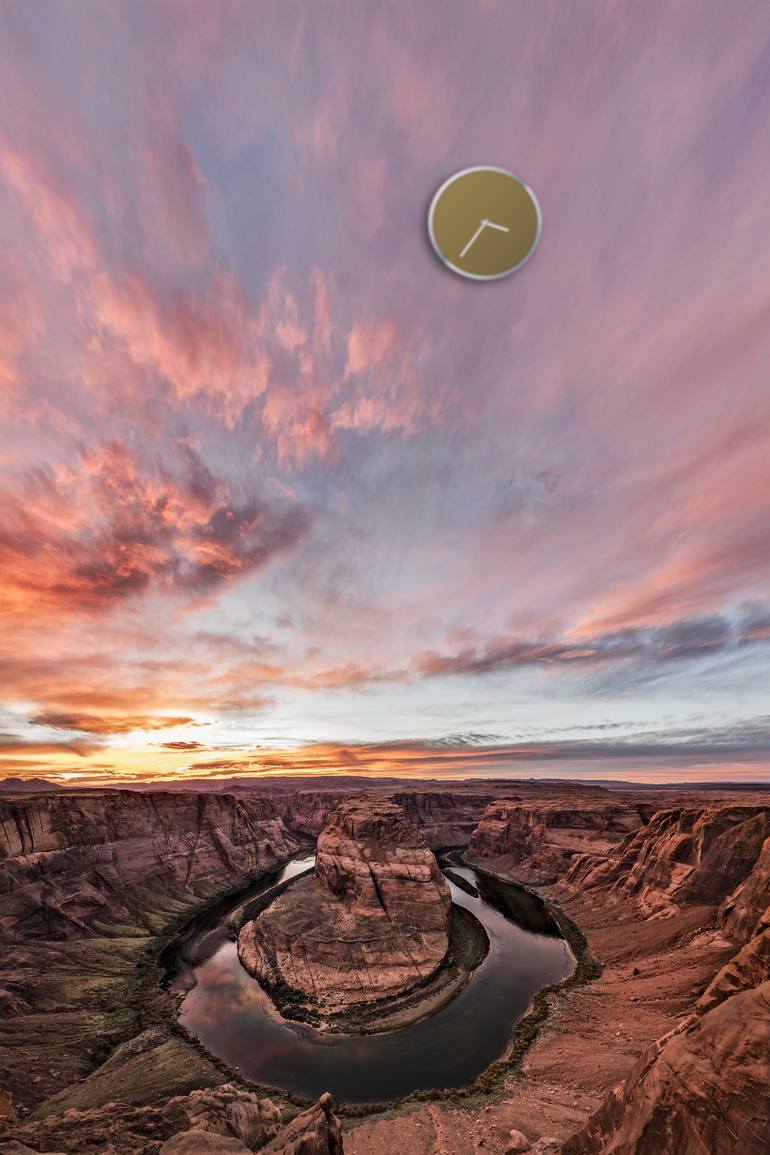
3:36
